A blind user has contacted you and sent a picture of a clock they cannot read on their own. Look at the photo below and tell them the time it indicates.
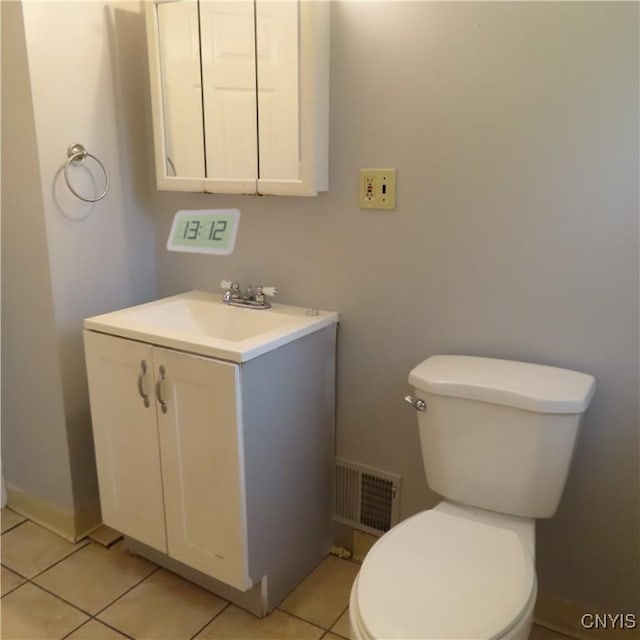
13:12
